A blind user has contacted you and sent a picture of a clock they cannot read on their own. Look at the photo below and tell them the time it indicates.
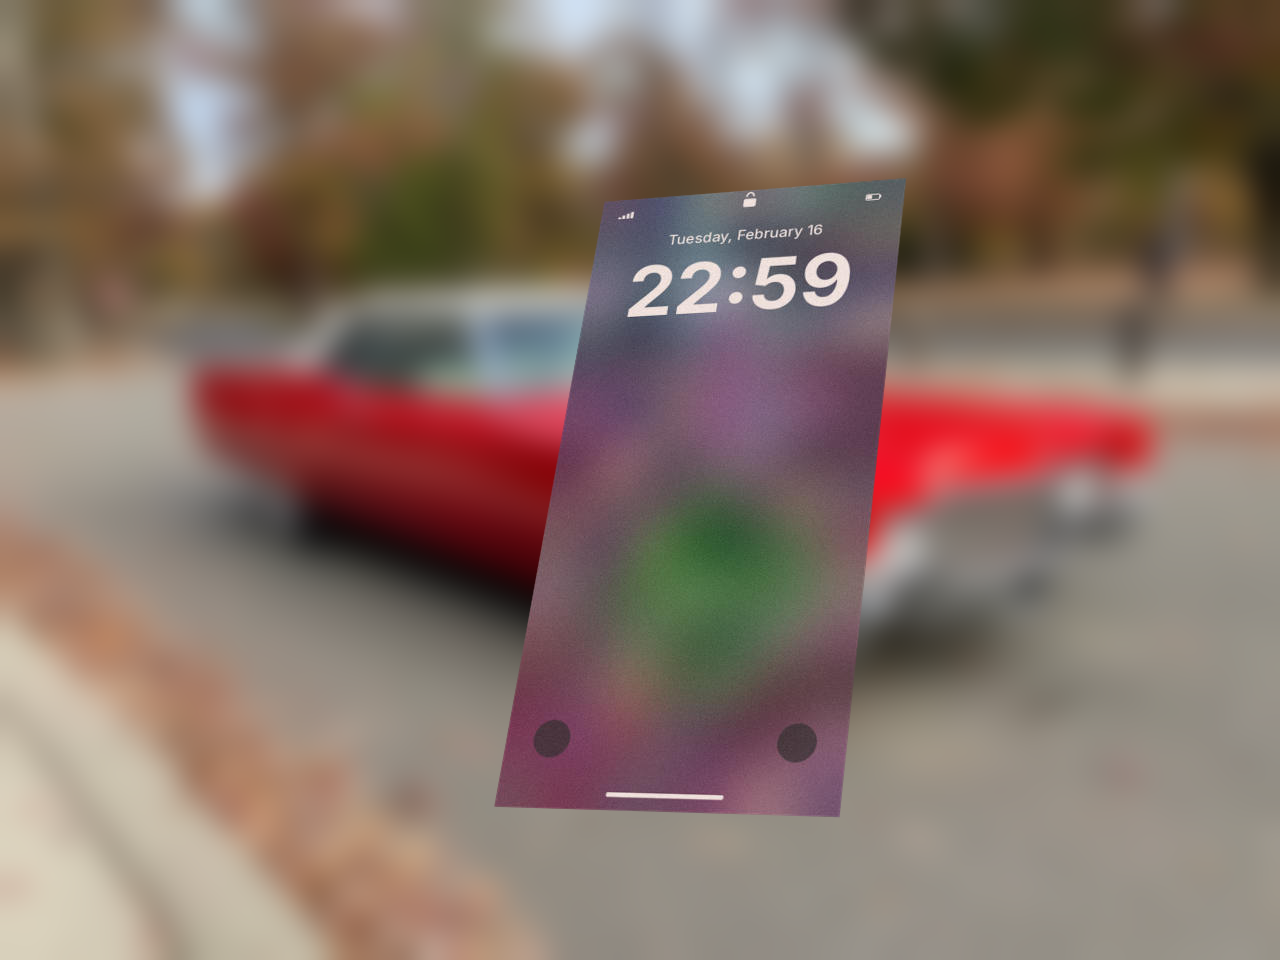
22:59
